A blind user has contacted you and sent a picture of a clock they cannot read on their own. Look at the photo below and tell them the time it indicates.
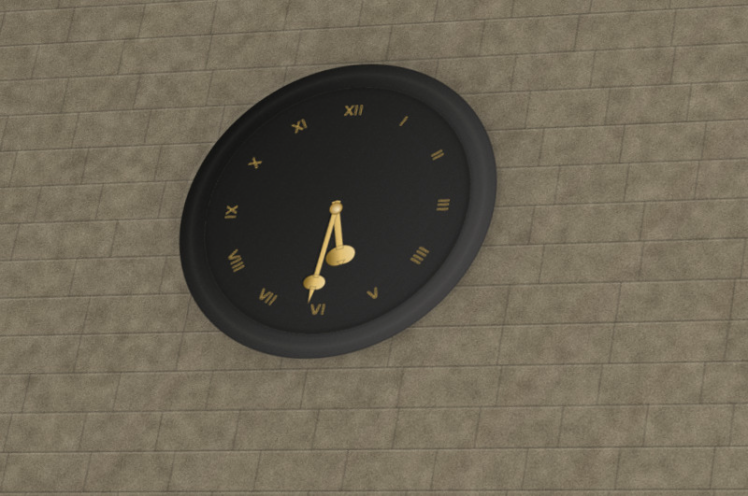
5:31
